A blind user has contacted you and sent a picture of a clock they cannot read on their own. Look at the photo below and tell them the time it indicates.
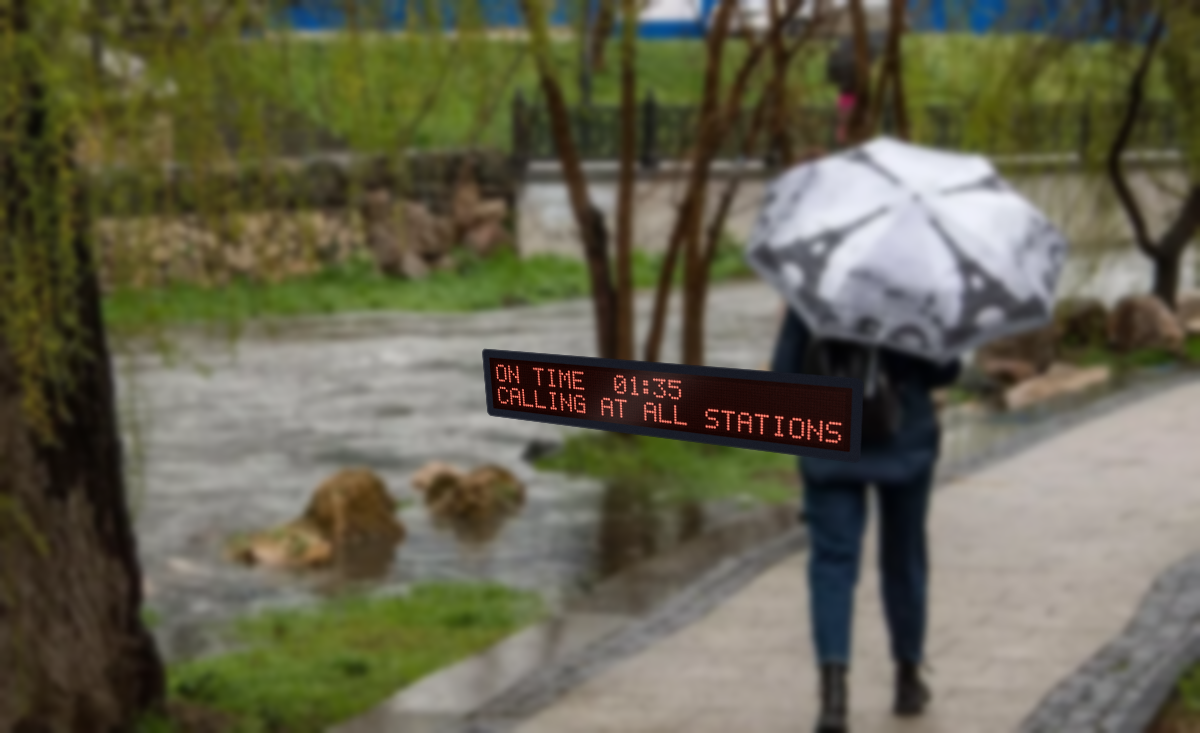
1:35
